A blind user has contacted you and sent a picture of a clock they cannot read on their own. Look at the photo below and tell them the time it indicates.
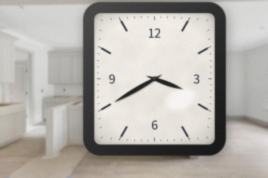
3:40
